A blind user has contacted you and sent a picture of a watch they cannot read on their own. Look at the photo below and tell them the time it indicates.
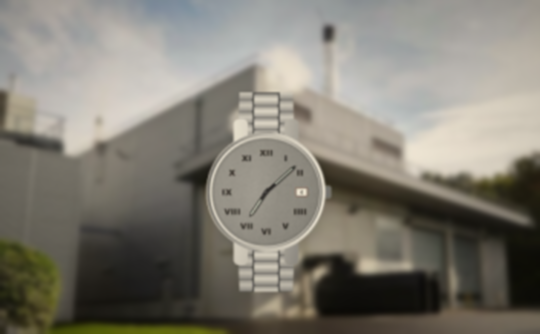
7:08
